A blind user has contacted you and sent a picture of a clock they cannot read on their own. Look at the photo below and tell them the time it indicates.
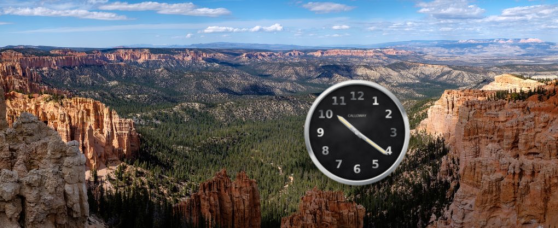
10:21
